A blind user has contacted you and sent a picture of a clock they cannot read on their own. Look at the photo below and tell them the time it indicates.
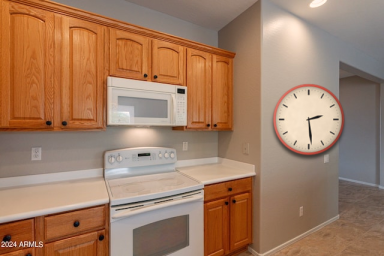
2:29
